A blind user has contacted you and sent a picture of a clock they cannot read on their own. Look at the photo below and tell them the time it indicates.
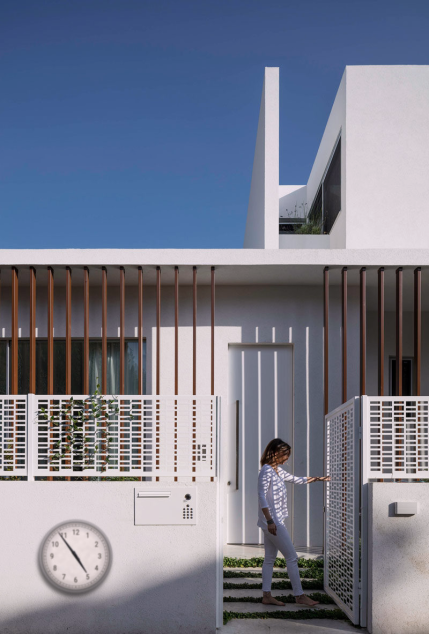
4:54
